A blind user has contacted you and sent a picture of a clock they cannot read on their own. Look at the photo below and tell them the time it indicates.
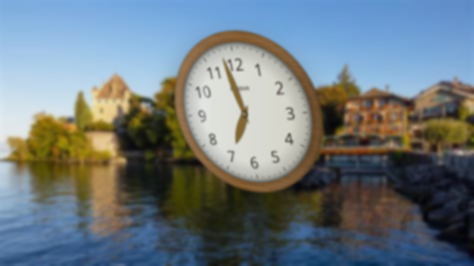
6:58
